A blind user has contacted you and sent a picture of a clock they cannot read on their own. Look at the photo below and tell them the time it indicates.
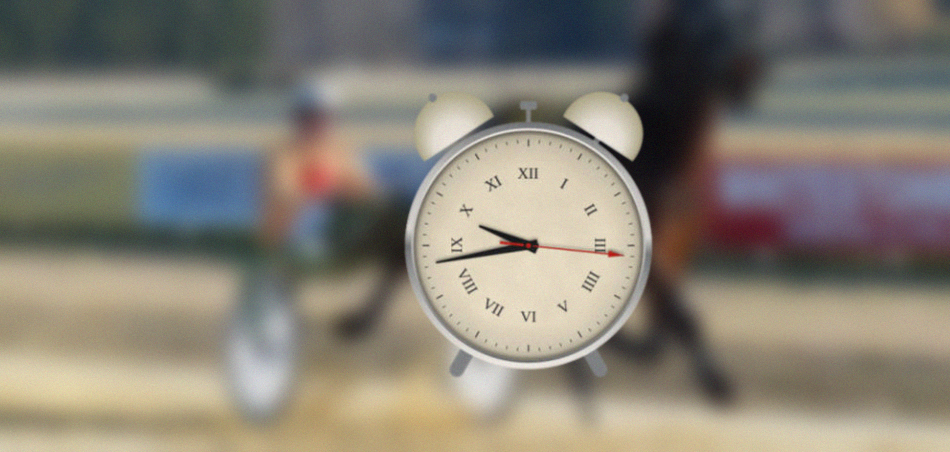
9:43:16
